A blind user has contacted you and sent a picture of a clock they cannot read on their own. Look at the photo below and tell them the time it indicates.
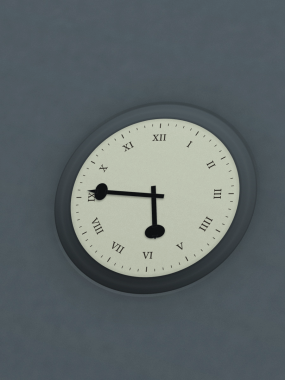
5:46
